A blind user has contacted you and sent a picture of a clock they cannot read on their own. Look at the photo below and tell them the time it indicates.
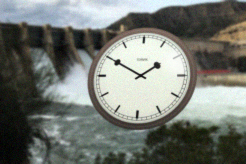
1:50
